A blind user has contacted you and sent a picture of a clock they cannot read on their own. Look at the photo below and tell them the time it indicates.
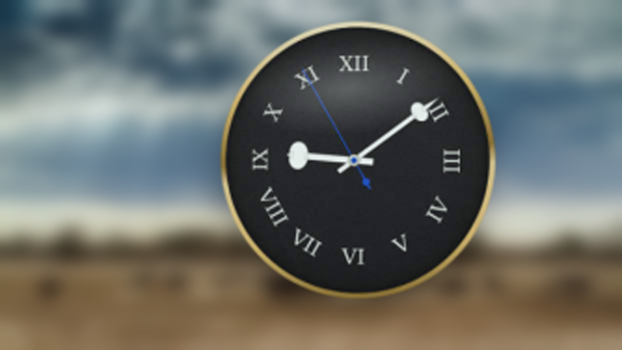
9:08:55
